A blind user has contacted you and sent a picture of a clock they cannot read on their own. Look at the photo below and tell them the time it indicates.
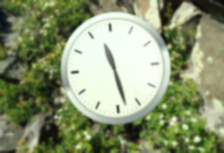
11:28
